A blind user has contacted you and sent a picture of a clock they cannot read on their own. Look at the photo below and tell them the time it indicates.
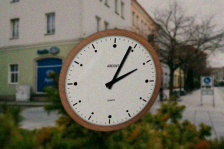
2:04
